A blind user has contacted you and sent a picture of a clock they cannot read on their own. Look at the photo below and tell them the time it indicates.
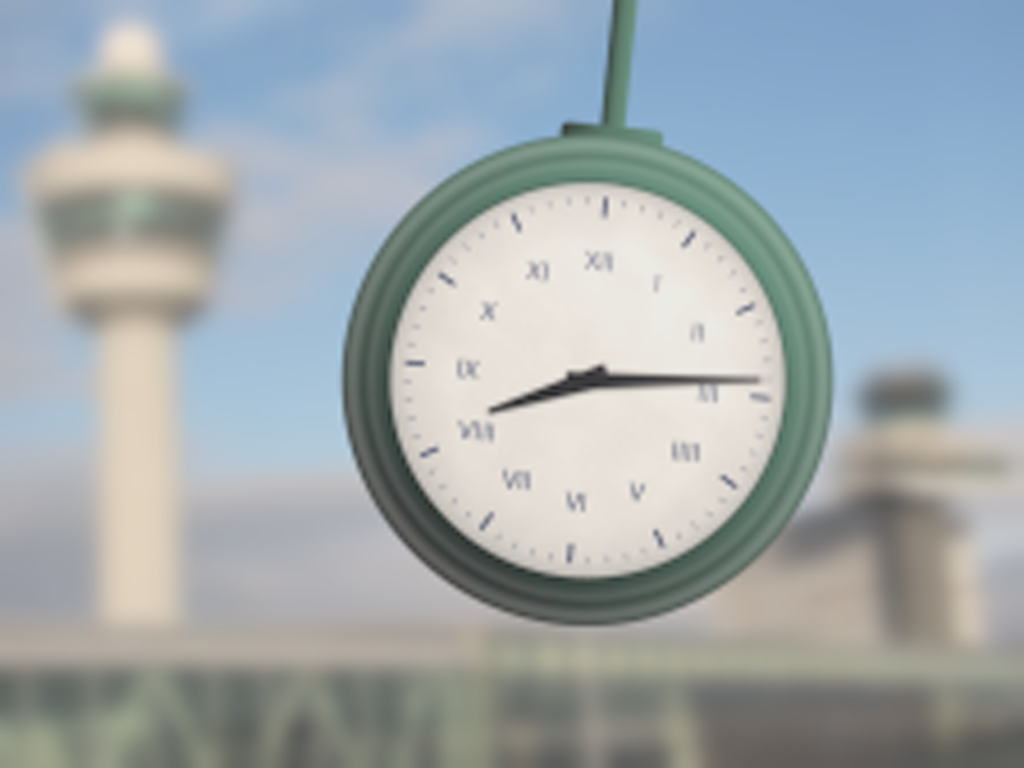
8:14
